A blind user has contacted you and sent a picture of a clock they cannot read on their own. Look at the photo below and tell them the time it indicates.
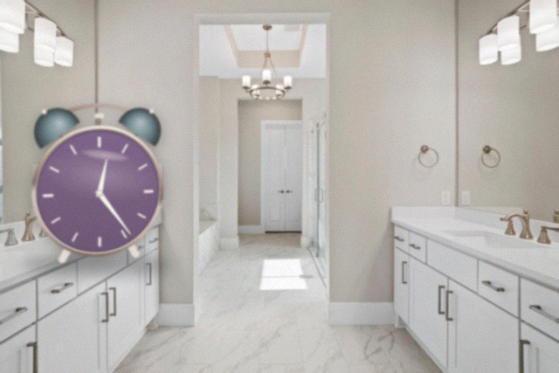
12:24
